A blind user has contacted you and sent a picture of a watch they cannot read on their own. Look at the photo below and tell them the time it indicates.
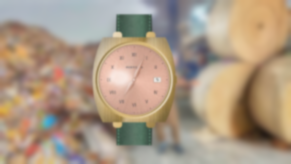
7:04
